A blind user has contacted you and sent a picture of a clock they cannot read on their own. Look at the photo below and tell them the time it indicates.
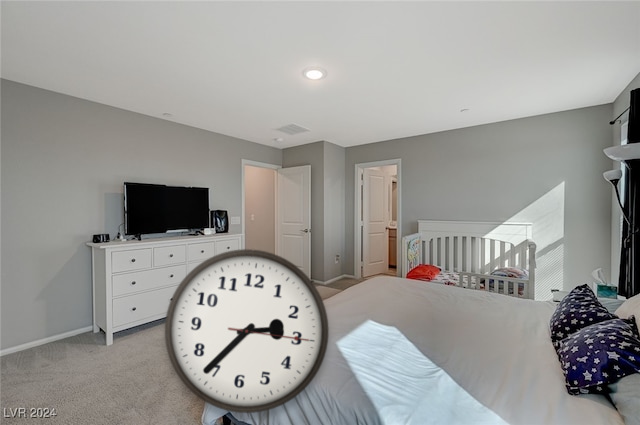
2:36:15
